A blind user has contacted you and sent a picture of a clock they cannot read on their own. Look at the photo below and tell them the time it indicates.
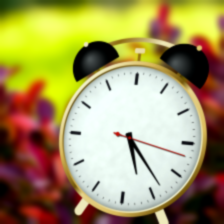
5:23:17
